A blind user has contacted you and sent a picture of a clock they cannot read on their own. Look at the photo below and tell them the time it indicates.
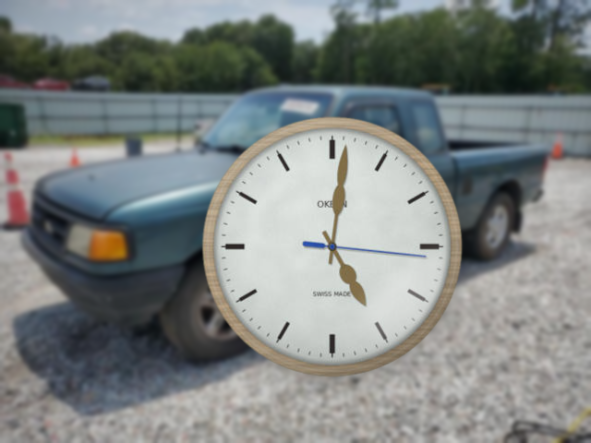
5:01:16
